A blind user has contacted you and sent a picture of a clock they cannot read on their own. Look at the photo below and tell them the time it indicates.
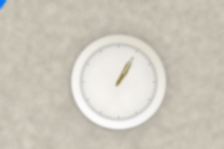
1:05
